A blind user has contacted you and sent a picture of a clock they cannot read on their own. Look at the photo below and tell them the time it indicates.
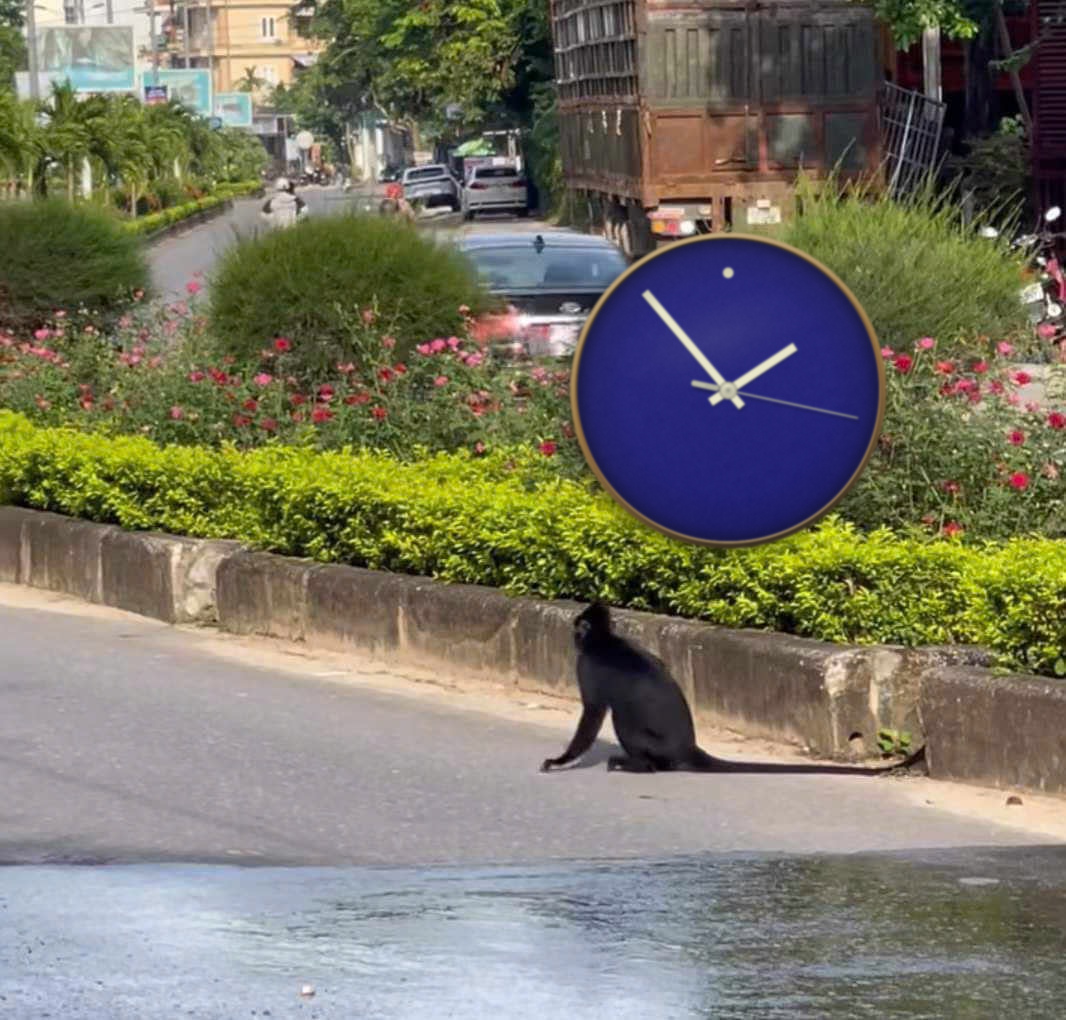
1:53:17
